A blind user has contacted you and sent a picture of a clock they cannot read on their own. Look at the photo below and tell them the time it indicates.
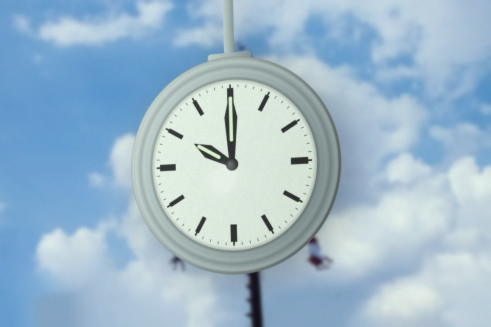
10:00
